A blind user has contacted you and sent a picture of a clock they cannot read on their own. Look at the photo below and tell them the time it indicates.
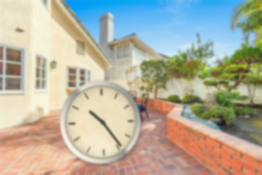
10:24
